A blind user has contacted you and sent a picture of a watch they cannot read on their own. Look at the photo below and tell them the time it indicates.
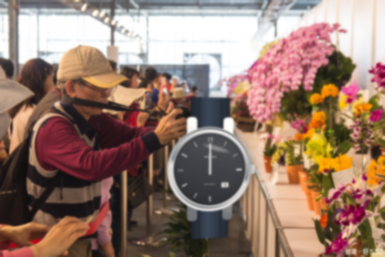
12:00
